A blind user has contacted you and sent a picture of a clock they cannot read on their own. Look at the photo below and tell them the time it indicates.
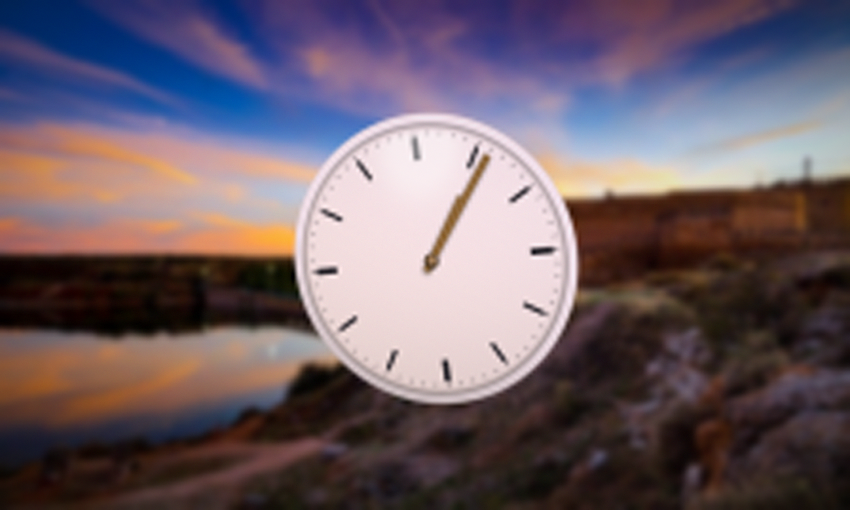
1:06
